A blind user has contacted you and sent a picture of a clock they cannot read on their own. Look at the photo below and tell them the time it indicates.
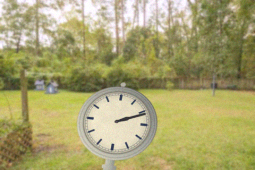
2:11
